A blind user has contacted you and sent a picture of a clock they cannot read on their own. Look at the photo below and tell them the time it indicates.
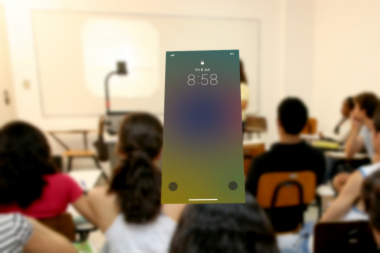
8:58
